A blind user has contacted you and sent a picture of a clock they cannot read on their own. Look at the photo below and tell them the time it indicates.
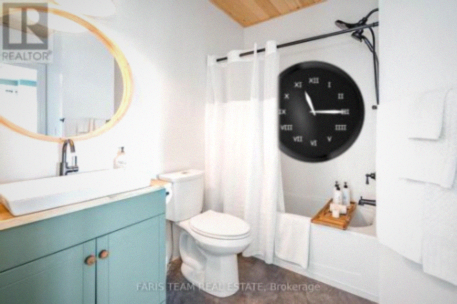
11:15
